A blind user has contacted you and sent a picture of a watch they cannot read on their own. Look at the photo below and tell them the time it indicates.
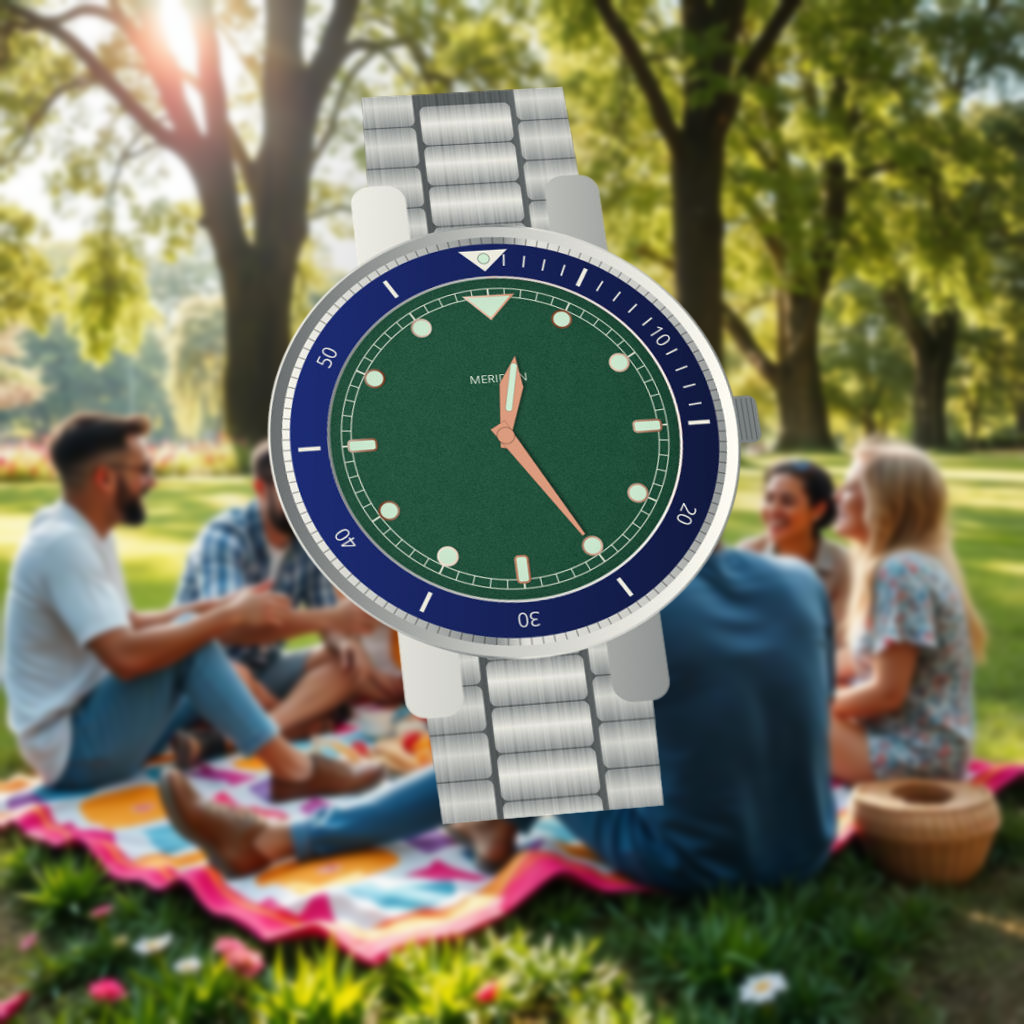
12:25
